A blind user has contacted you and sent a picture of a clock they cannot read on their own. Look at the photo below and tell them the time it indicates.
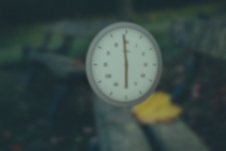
5:59
